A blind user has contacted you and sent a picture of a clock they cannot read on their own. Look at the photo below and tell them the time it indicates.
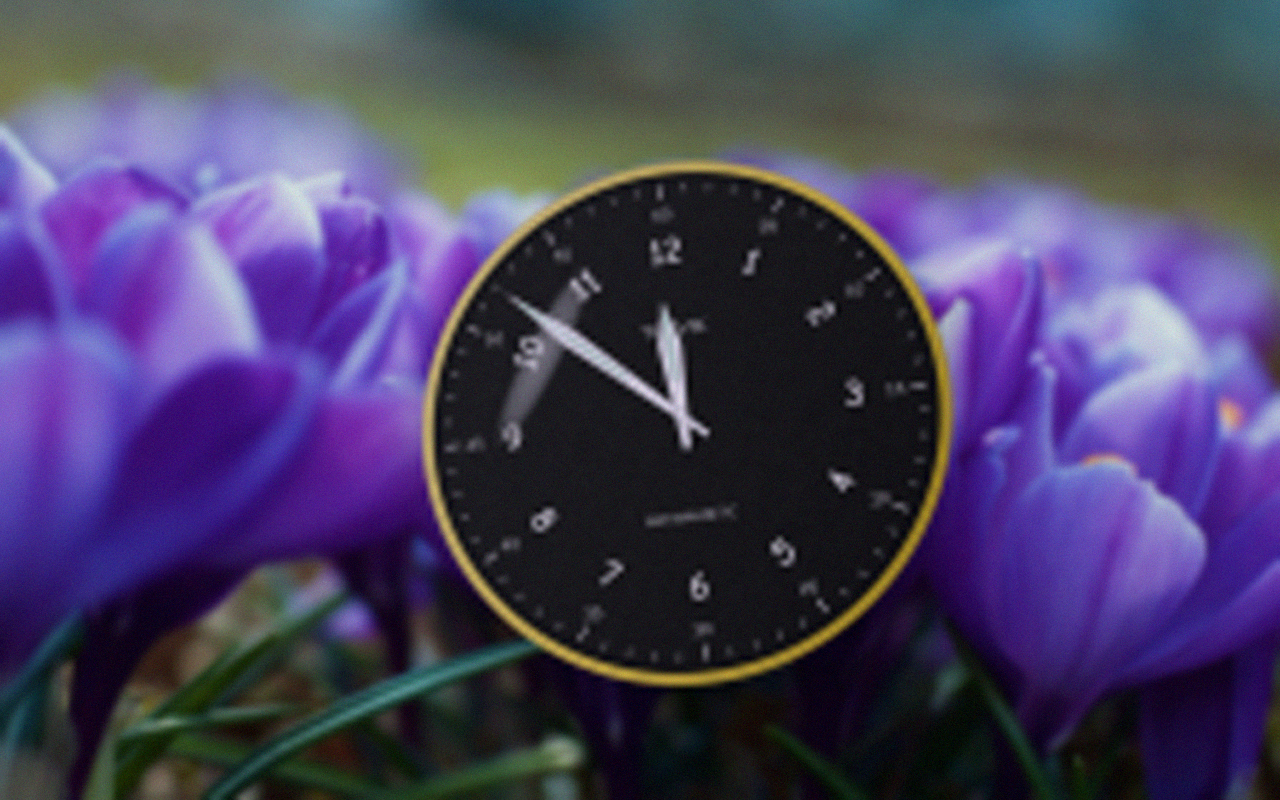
11:52
